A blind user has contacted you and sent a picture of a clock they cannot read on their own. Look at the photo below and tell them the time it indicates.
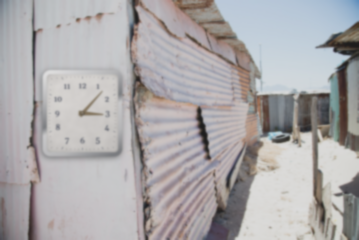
3:07
